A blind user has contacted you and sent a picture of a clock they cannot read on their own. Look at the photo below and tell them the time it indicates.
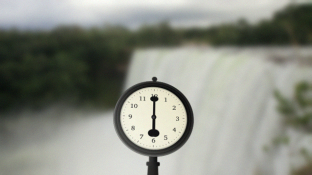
6:00
